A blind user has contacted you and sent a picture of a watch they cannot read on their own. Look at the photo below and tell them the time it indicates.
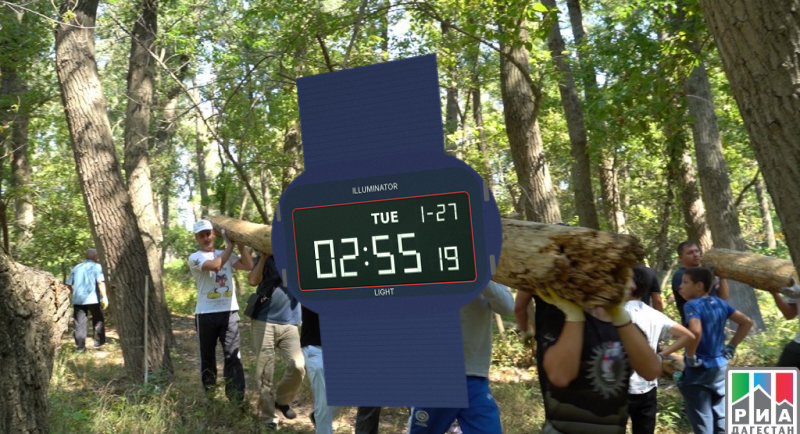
2:55:19
